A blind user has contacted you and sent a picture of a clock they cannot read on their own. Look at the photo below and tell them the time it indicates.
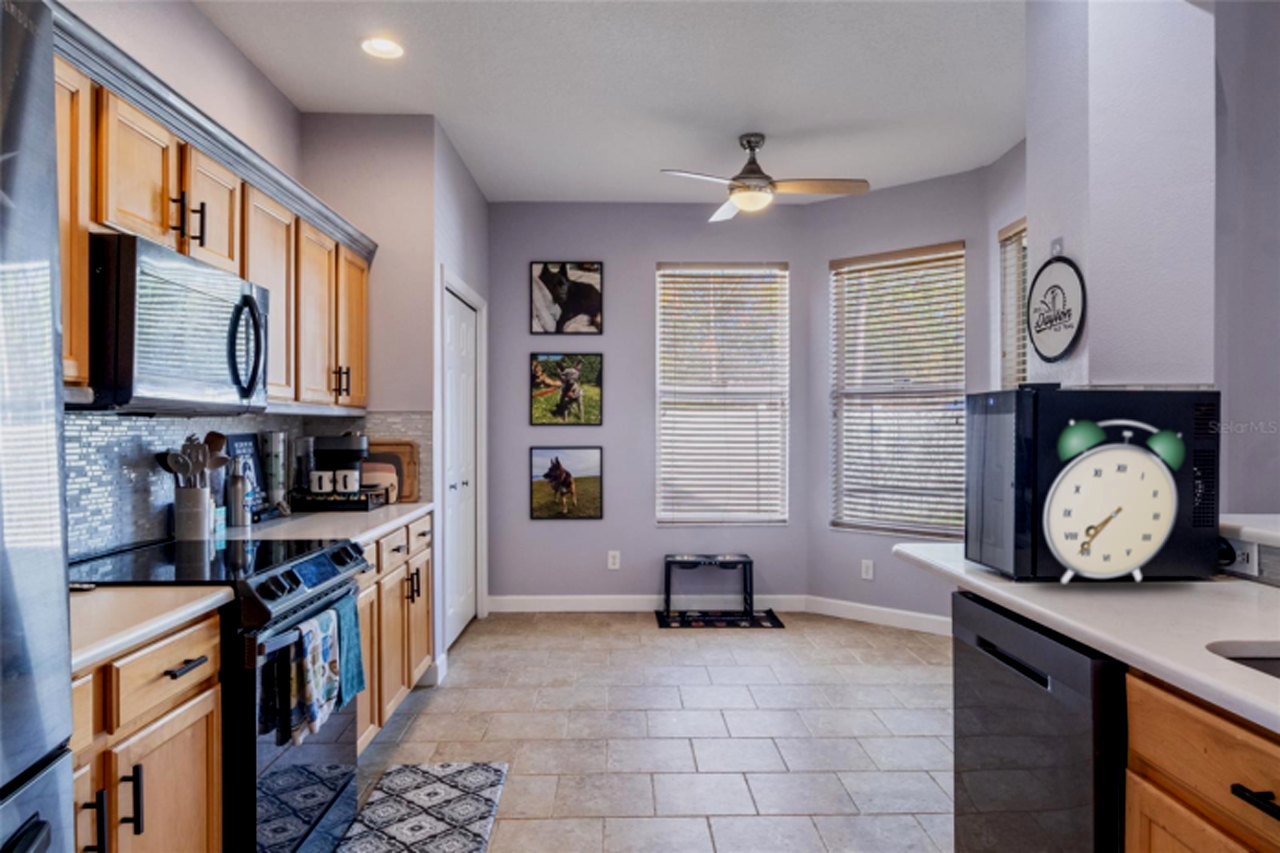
7:36
